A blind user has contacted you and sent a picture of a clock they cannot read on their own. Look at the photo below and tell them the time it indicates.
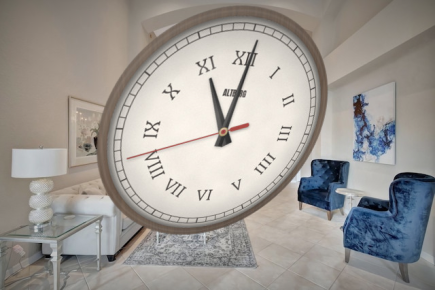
11:00:42
